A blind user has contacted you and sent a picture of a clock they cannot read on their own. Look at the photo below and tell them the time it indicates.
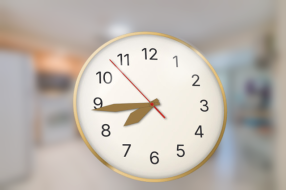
7:43:53
